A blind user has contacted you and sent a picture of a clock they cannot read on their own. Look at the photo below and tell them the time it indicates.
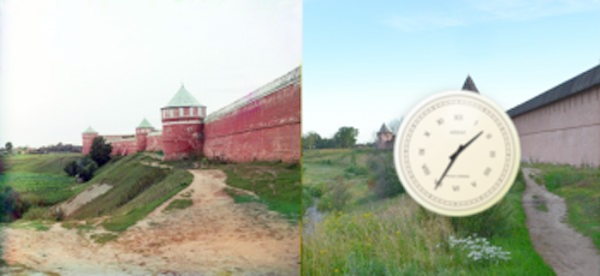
1:35
